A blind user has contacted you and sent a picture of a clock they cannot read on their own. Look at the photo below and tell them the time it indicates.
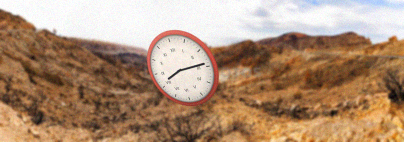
8:14
